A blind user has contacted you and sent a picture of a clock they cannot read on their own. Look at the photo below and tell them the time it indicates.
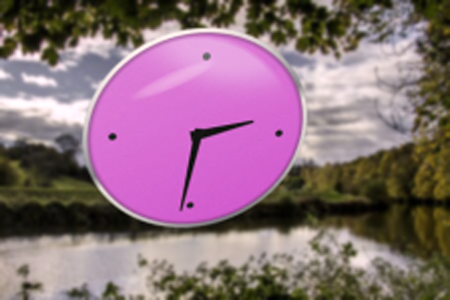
2:31
